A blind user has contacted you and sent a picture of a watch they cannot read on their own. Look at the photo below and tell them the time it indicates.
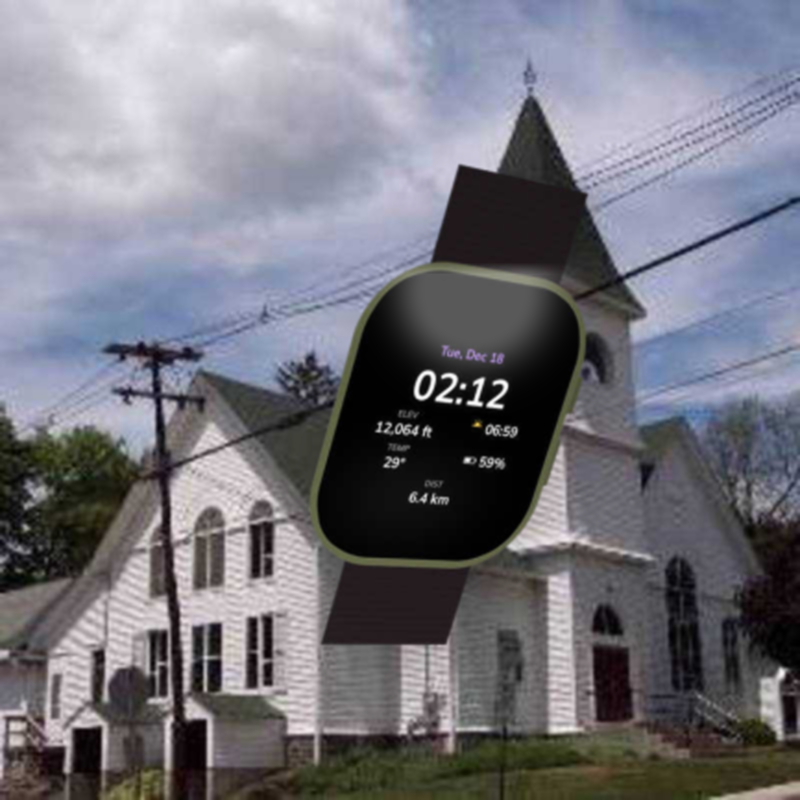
2:12
